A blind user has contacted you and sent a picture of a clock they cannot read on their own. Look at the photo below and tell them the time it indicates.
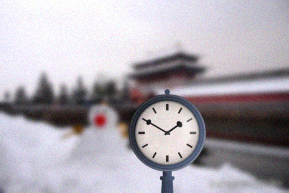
1:50
